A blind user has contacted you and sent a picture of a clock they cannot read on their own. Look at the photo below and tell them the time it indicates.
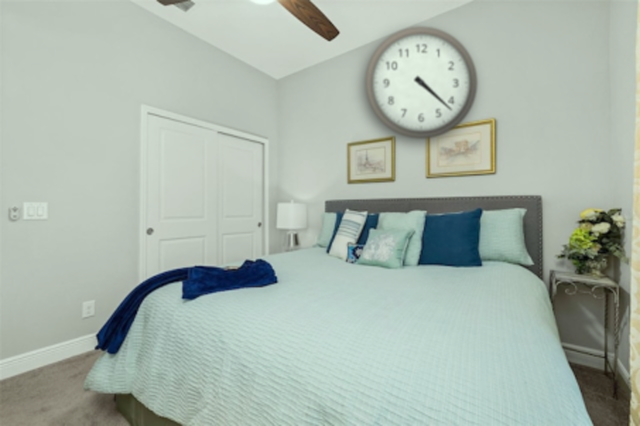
4:22
